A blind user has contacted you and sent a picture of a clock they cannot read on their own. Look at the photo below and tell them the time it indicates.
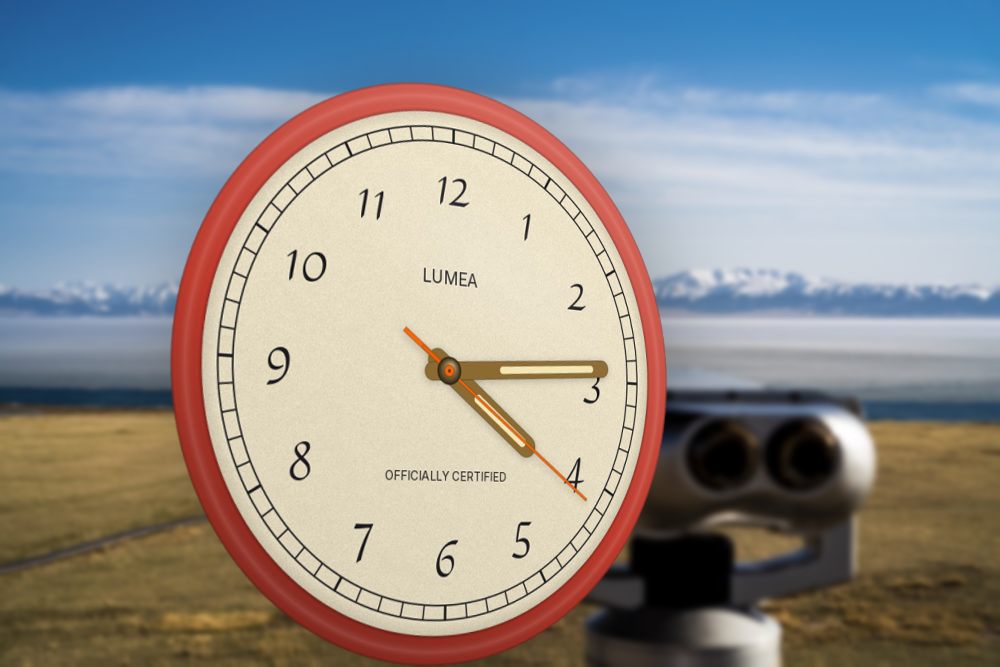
4:14:21
